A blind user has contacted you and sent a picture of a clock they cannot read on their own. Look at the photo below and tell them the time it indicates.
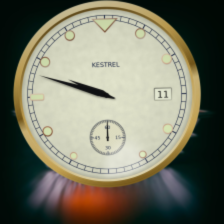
9:48
